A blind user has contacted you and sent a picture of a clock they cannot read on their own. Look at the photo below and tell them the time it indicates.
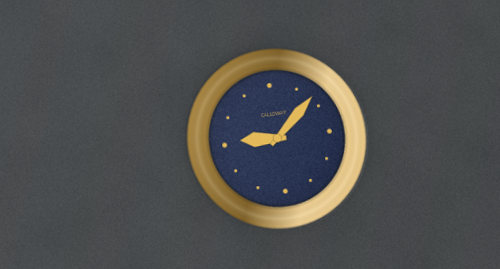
9:08
